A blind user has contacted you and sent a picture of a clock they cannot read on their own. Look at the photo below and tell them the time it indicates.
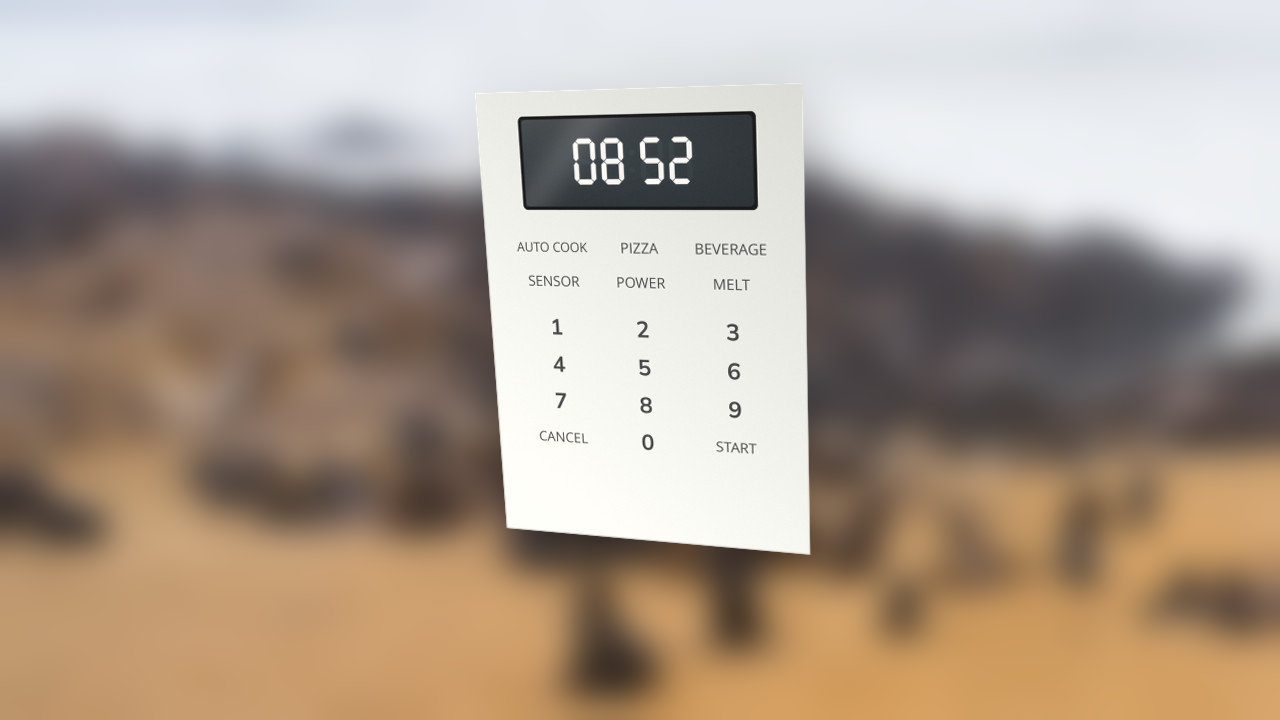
8:52
